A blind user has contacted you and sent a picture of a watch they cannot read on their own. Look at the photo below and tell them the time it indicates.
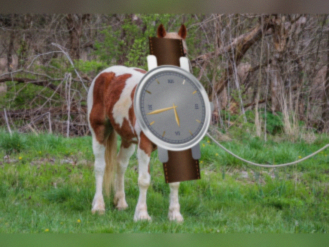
5:43
